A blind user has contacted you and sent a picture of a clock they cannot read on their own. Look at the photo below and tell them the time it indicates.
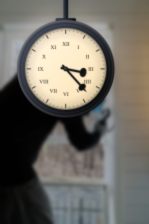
3:23
